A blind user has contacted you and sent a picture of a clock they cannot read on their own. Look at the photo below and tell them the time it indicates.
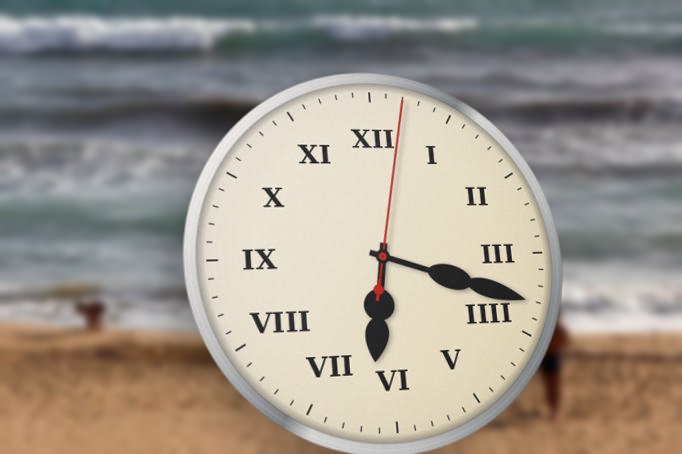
6:18:02
